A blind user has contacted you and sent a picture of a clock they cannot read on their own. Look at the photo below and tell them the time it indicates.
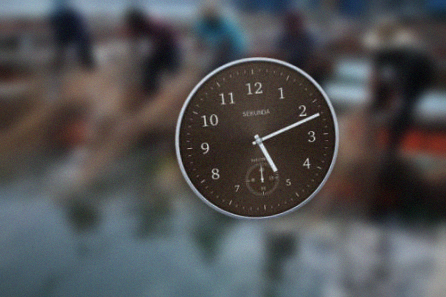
5:12
